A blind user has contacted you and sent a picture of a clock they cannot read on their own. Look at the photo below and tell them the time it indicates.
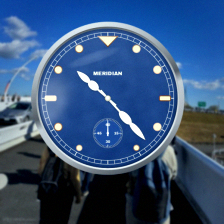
10:23
